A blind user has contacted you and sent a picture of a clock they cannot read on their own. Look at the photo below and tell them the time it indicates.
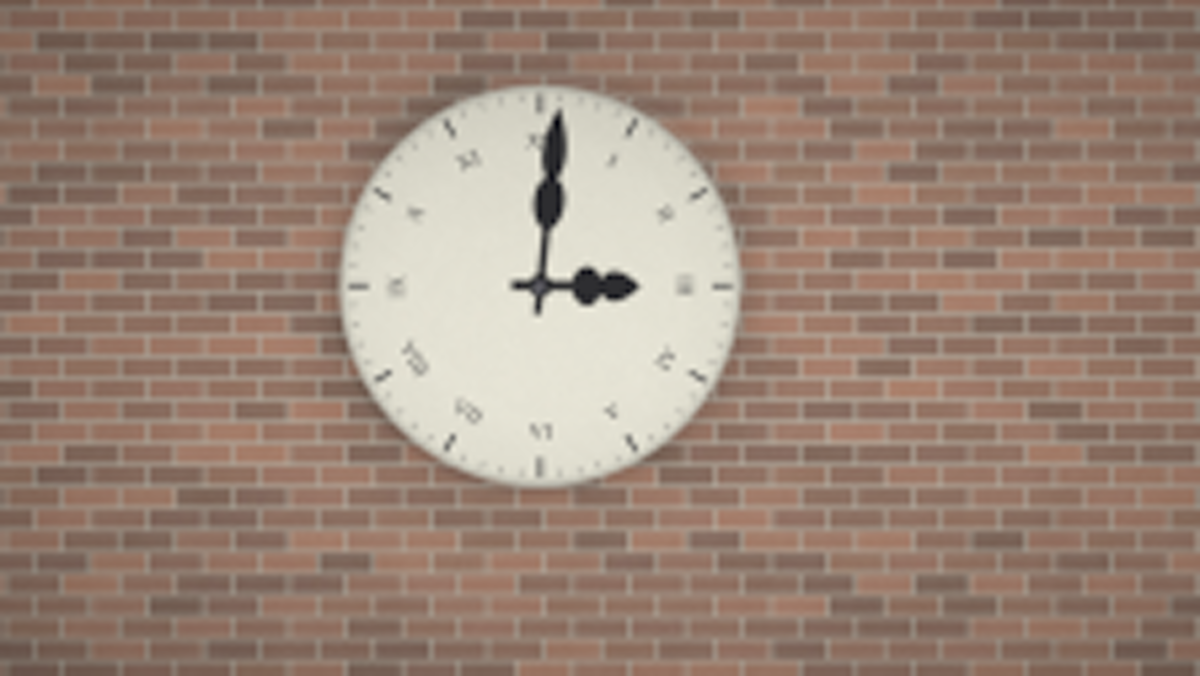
3:01
